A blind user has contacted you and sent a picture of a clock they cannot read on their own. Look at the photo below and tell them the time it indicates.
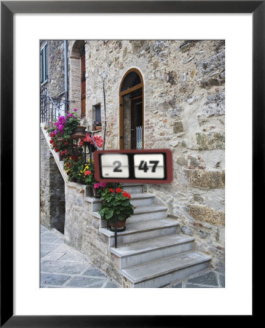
2:47
